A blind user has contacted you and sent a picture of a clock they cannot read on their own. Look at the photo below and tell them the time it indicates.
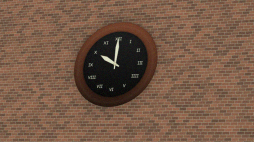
10:00
